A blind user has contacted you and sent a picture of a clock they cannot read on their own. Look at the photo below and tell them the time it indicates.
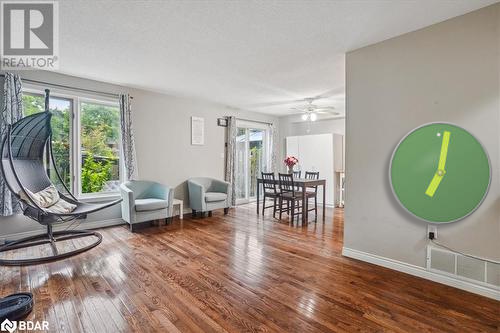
7:02
